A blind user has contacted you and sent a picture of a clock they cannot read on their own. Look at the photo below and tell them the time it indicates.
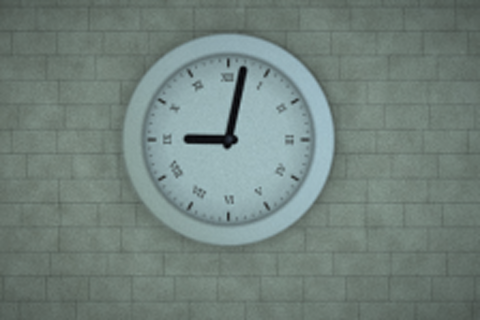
9:02
